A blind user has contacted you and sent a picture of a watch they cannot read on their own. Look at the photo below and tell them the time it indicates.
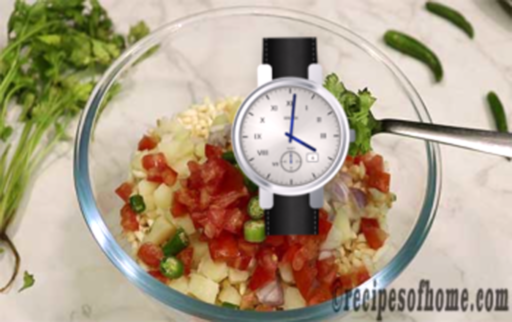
4:01
